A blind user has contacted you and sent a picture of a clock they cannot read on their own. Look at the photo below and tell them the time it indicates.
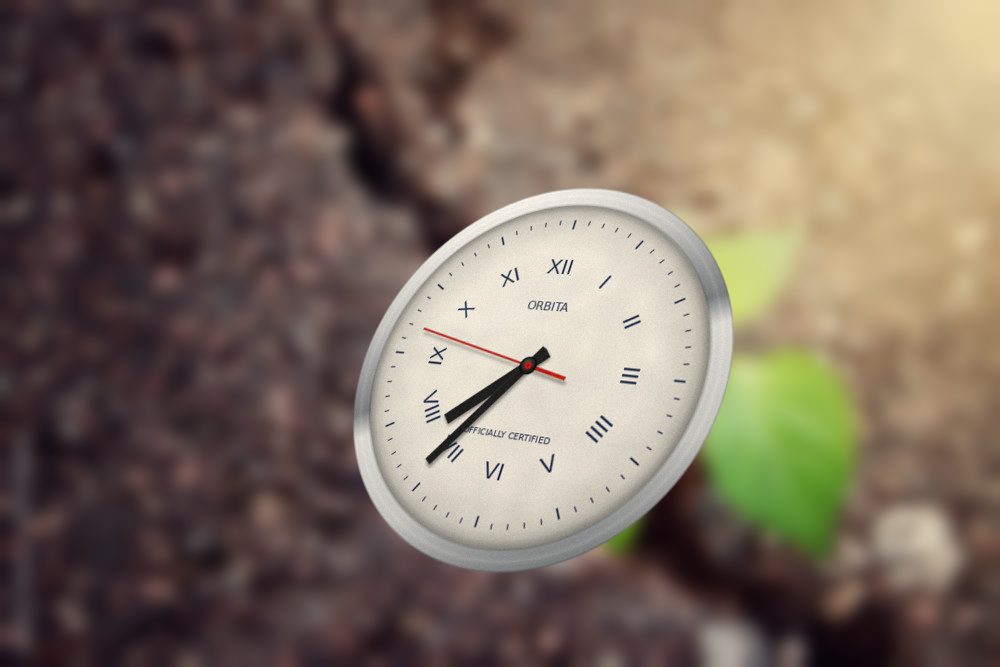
7:35:47
